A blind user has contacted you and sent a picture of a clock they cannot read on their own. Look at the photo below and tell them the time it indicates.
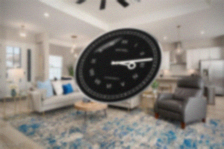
3:13
